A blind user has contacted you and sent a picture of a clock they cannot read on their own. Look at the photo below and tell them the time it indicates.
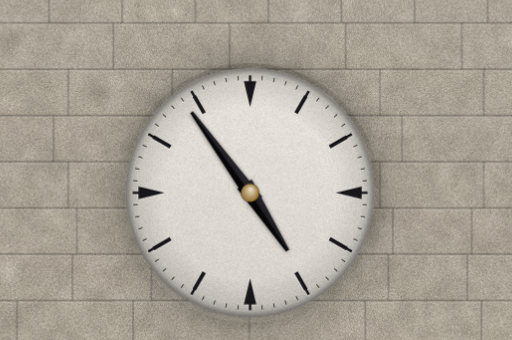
4:54
